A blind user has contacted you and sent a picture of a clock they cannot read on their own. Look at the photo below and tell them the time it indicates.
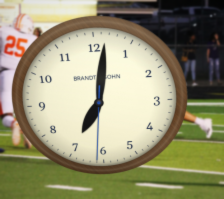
7:01:31
